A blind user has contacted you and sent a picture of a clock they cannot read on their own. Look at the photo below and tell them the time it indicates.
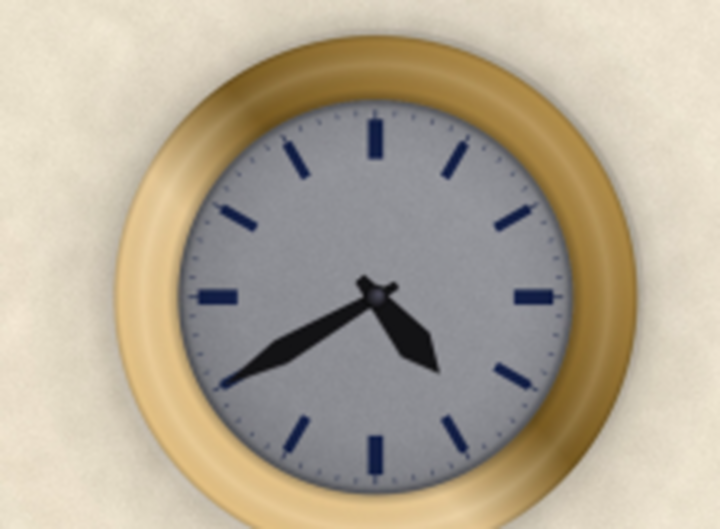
4:40
